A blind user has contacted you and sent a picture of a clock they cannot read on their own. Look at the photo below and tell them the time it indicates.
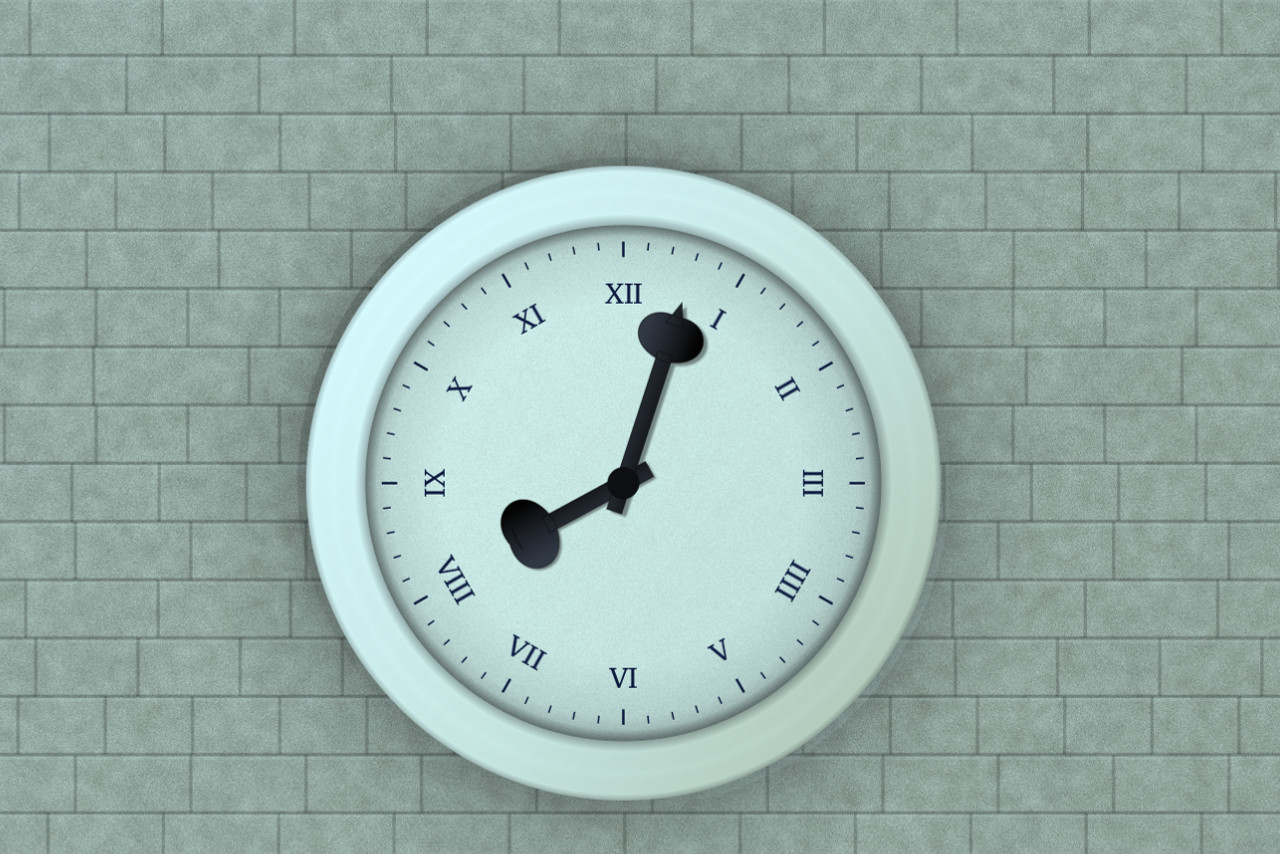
8:03
